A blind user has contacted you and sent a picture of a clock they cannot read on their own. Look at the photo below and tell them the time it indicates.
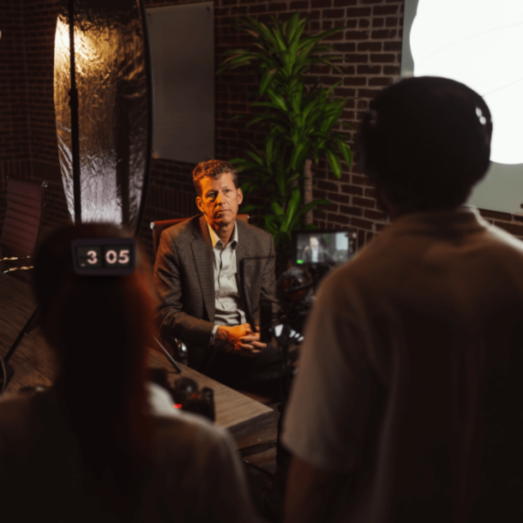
3:05
